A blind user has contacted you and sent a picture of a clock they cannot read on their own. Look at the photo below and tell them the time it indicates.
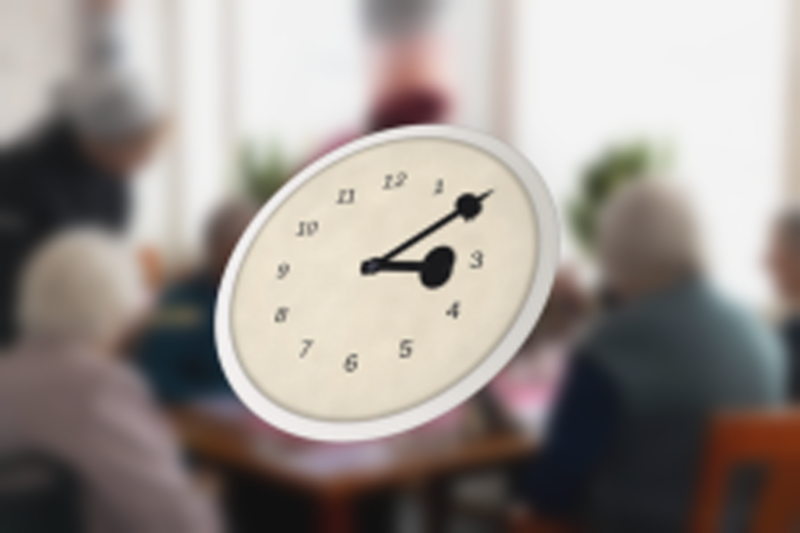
3:09
